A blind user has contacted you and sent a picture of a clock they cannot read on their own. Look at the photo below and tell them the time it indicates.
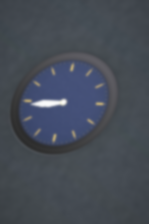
8:44
